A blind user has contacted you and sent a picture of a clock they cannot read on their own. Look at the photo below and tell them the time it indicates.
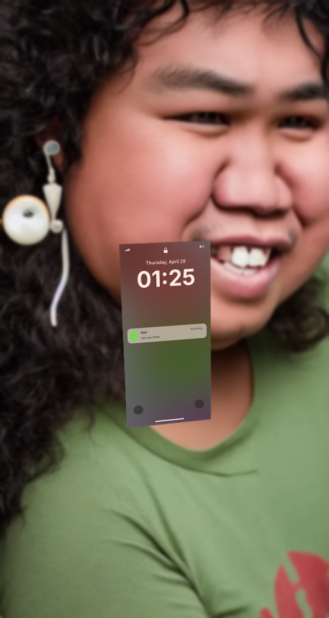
1:25
